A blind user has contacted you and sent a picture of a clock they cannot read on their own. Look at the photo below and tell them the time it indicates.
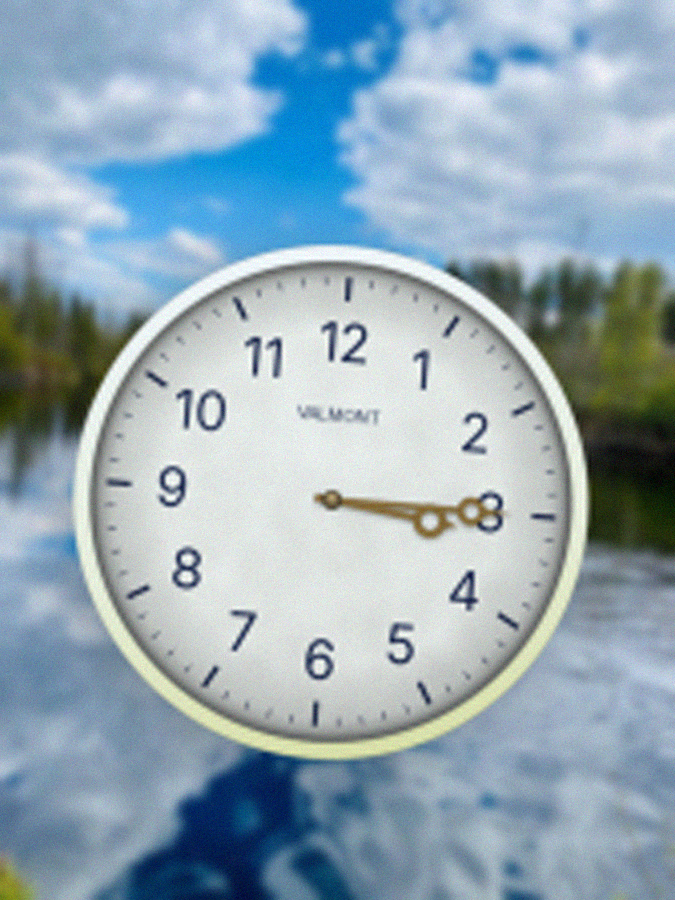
3:15
